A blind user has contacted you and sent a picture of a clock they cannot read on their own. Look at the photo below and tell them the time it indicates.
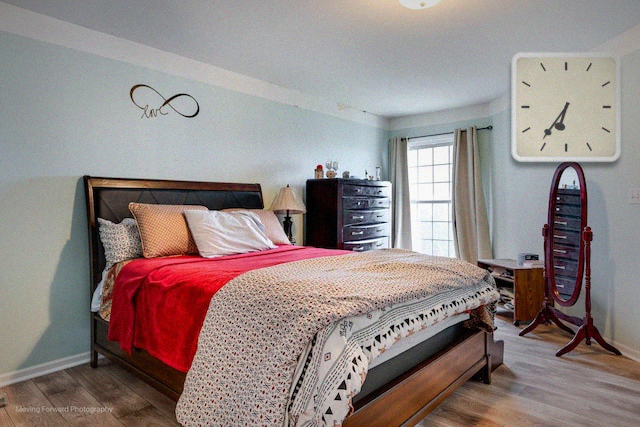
6:36
